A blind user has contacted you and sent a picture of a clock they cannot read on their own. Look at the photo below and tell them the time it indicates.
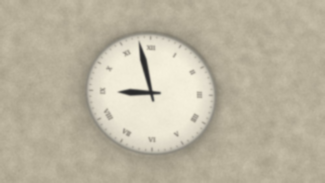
8:58
